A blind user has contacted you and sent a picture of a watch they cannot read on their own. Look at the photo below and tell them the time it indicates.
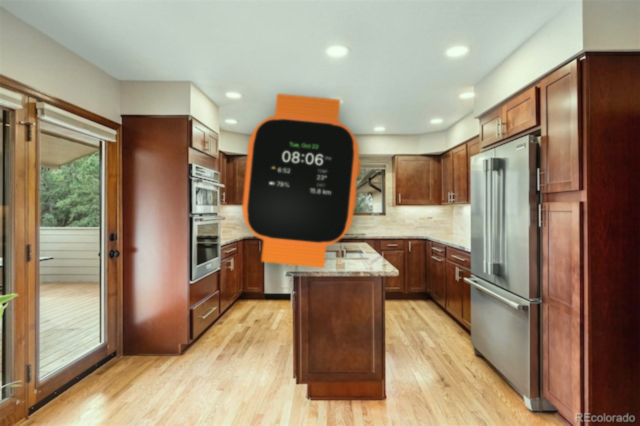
8:06
